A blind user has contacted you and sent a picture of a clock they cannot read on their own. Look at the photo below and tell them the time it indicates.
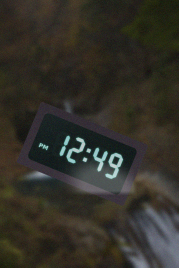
12:49
